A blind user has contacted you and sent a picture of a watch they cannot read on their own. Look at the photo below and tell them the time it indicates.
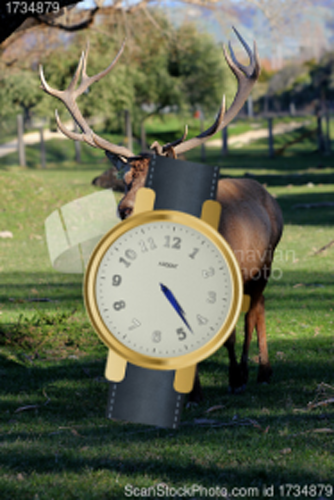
4:23
